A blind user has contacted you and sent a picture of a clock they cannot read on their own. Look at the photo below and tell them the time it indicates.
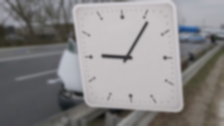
9:06
